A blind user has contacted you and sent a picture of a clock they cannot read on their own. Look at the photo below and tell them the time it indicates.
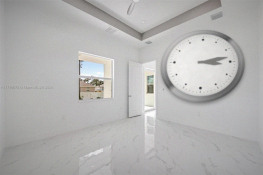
3:13
